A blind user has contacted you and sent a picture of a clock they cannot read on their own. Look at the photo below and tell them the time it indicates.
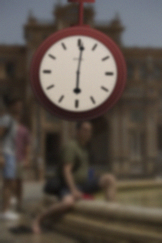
6:01
